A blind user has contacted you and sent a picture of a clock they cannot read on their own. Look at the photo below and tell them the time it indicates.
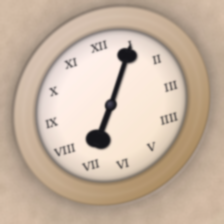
7:05
